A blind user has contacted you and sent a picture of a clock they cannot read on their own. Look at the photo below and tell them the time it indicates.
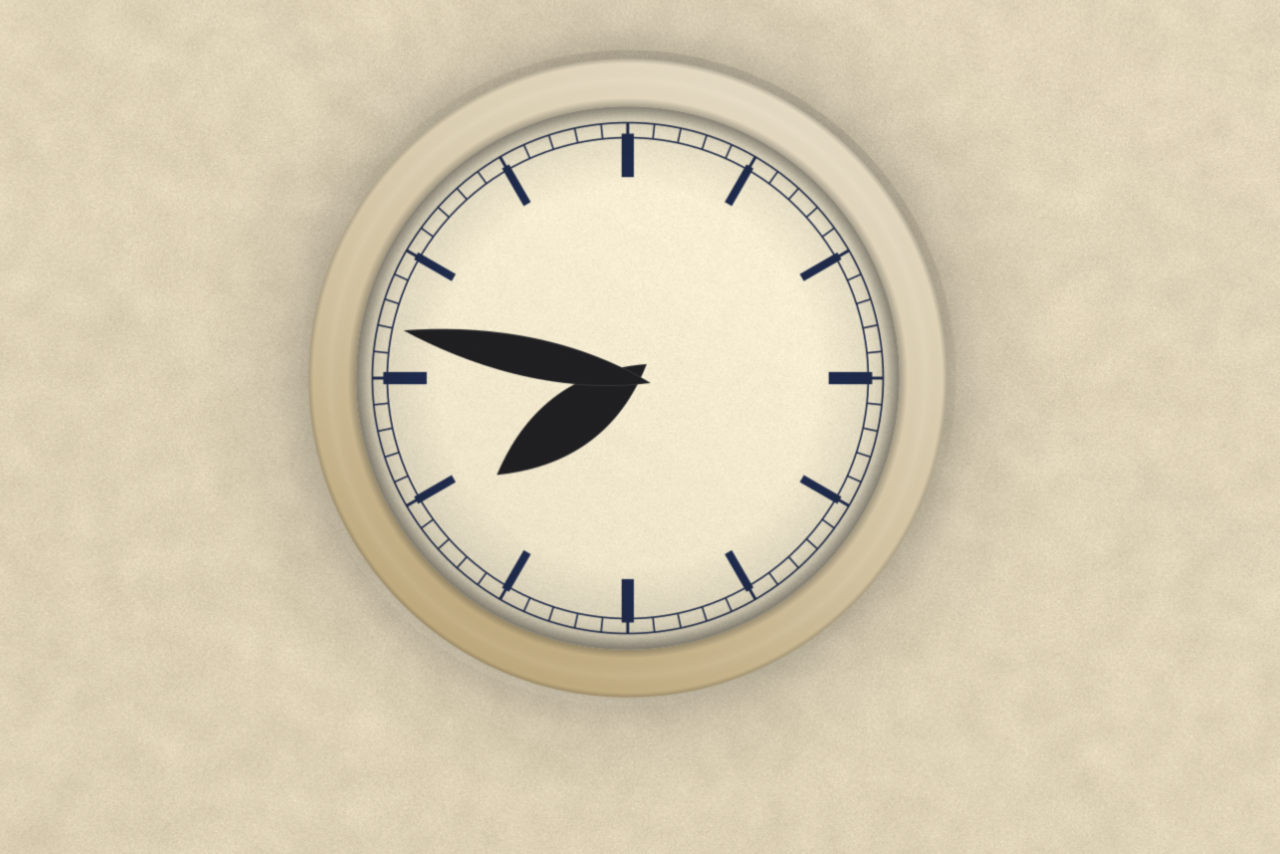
7:47
